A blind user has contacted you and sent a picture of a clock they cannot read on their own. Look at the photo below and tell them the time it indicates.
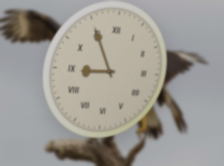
8:55
